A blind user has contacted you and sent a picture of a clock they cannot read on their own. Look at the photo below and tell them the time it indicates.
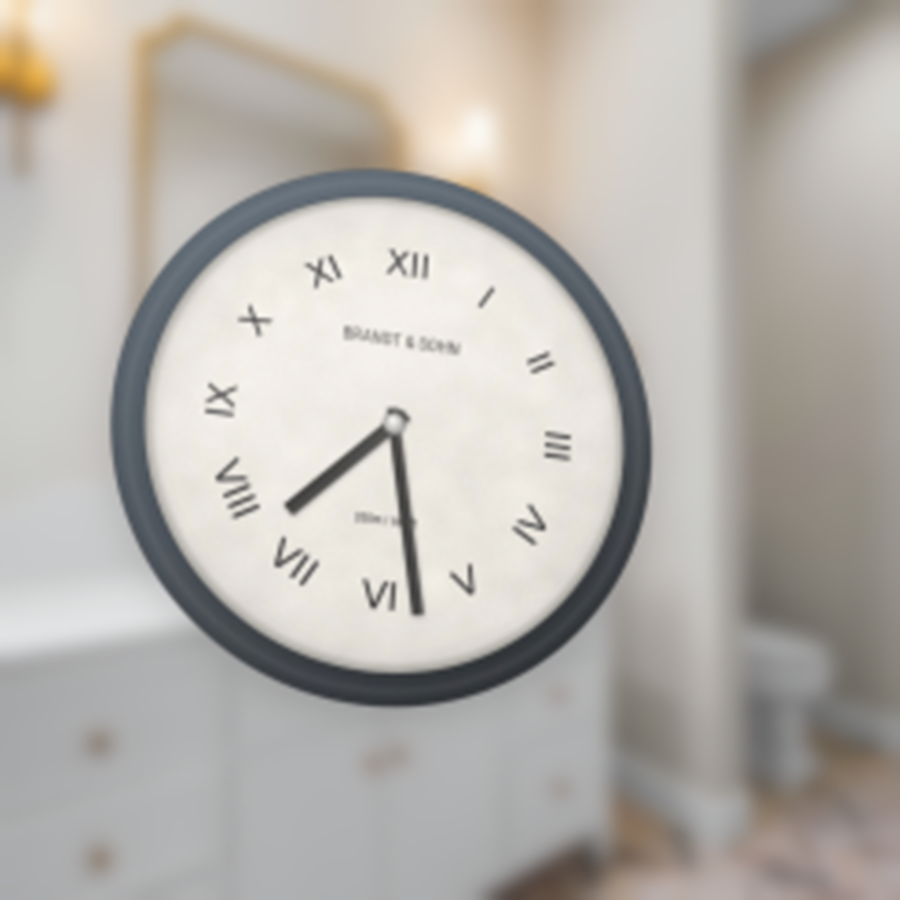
7:28
